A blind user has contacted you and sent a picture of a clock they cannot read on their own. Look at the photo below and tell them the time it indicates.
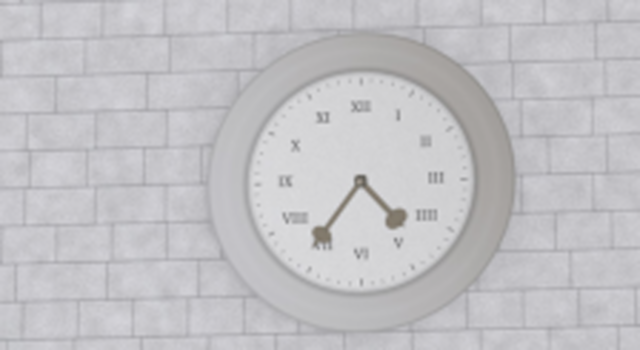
4:36
